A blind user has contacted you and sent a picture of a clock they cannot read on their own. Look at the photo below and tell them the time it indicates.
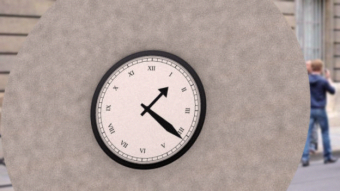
1:21
